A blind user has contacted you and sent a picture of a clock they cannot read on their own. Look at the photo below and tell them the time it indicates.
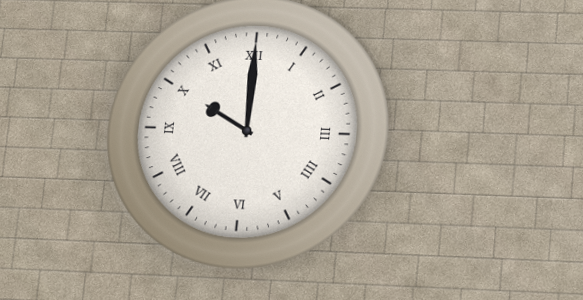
10:00
